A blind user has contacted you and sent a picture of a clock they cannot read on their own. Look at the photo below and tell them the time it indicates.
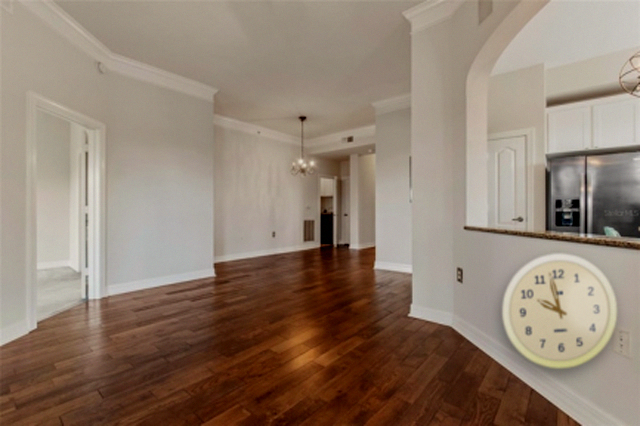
9:58
